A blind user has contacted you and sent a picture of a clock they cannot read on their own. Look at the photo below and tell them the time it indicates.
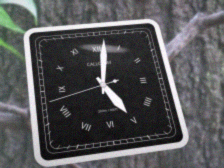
5:01:43
